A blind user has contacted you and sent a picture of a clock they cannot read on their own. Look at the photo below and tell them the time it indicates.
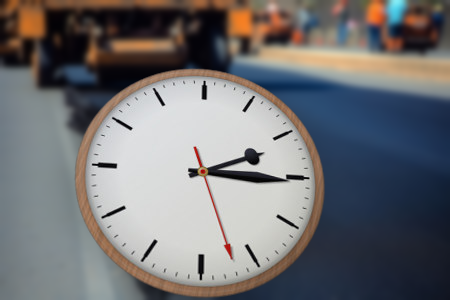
2:15:27
